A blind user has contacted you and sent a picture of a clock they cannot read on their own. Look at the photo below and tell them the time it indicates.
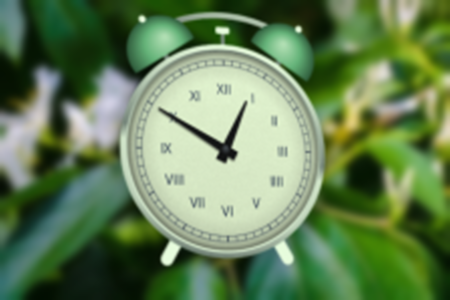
12:50
